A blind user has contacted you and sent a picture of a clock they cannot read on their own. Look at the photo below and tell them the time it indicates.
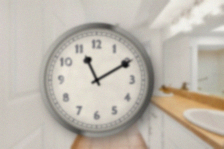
11:10
